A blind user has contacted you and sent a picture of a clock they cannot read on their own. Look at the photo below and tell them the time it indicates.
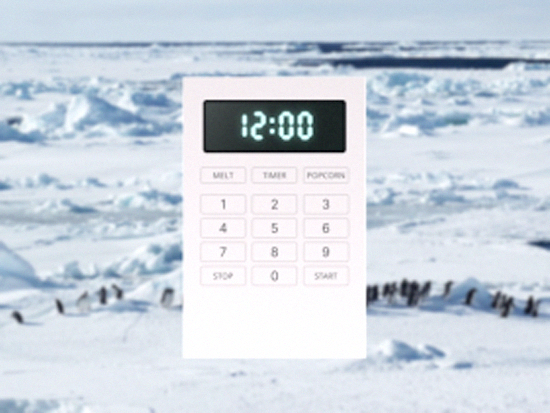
12:00
